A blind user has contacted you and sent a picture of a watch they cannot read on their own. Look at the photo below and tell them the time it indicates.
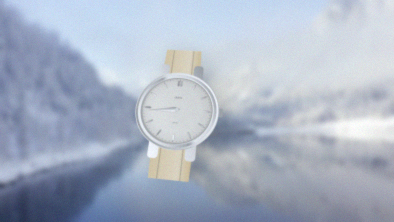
8:44
